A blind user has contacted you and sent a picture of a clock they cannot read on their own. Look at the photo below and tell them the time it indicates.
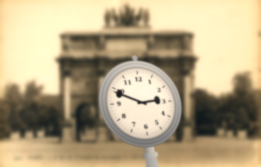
2:49
